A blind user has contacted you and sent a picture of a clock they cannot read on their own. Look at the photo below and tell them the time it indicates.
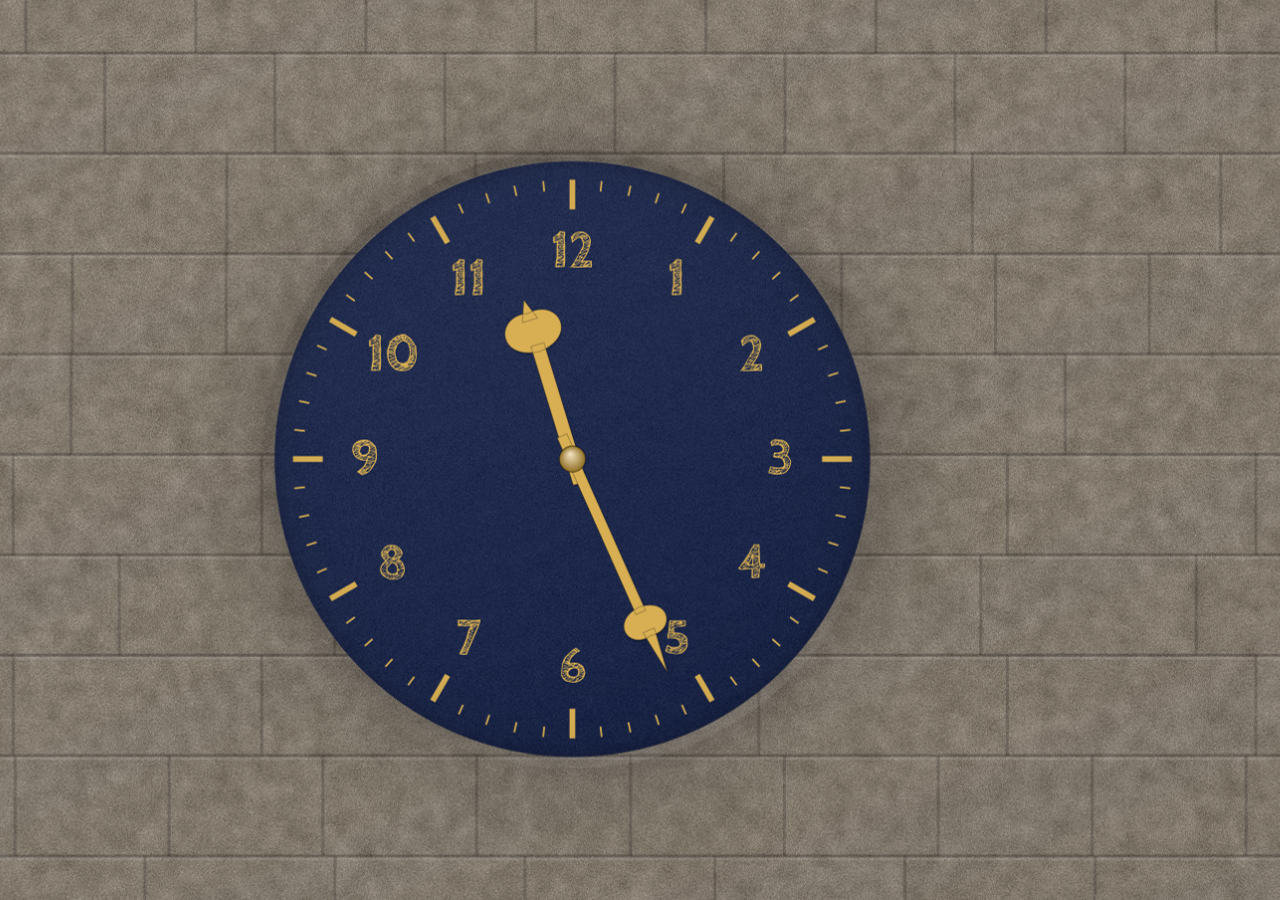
11:26
